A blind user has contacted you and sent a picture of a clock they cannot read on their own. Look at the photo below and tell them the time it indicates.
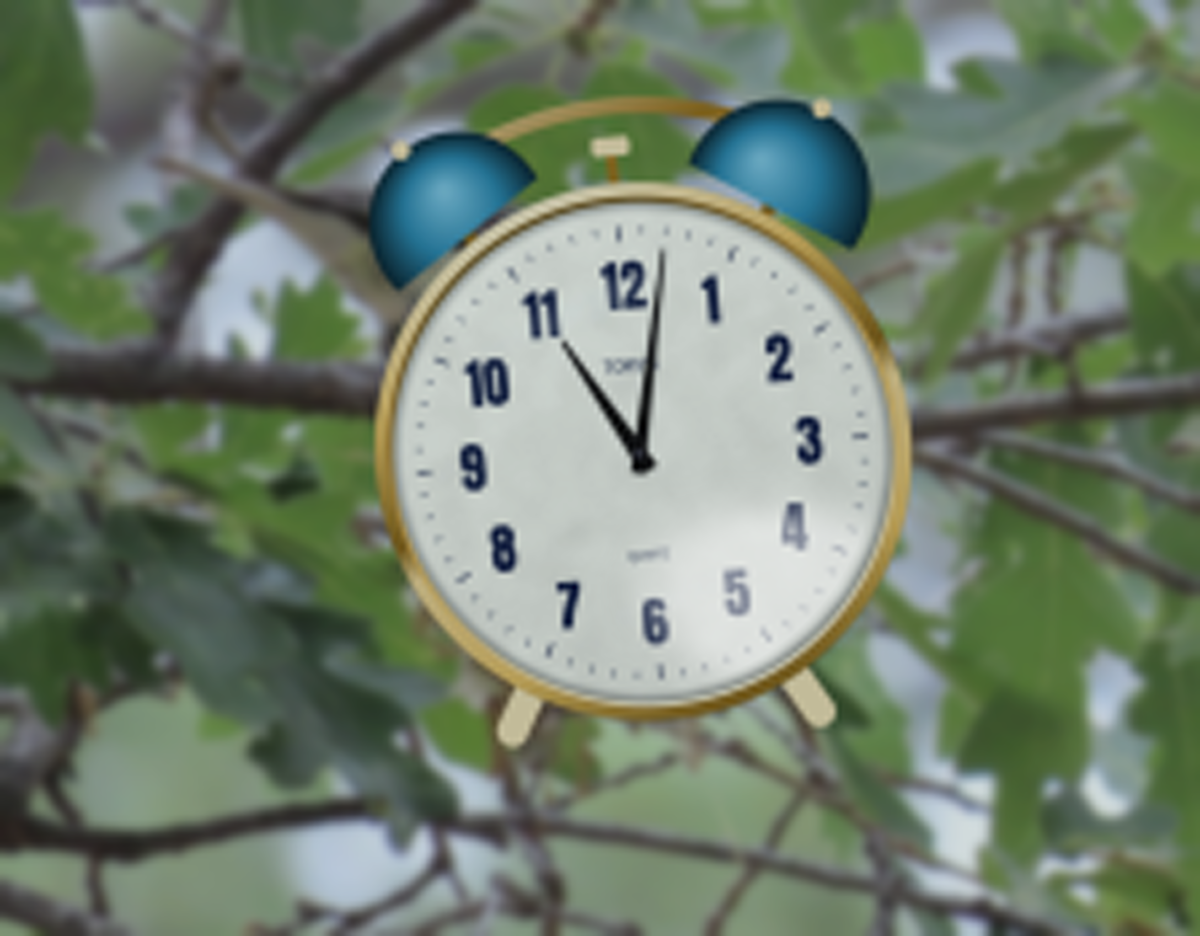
11:02
